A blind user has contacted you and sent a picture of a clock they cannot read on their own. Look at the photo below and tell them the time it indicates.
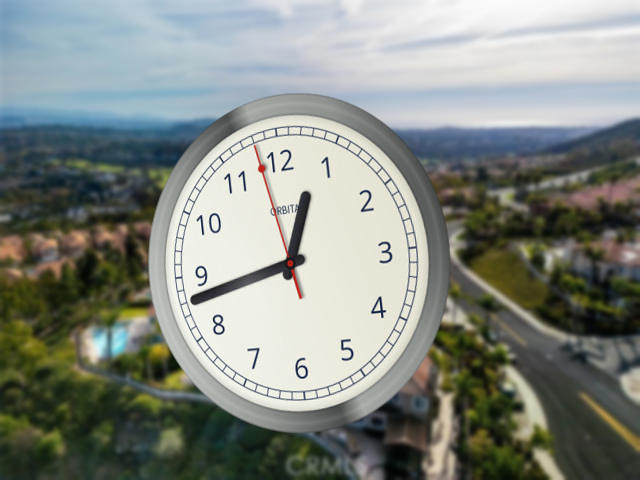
12:42:58
